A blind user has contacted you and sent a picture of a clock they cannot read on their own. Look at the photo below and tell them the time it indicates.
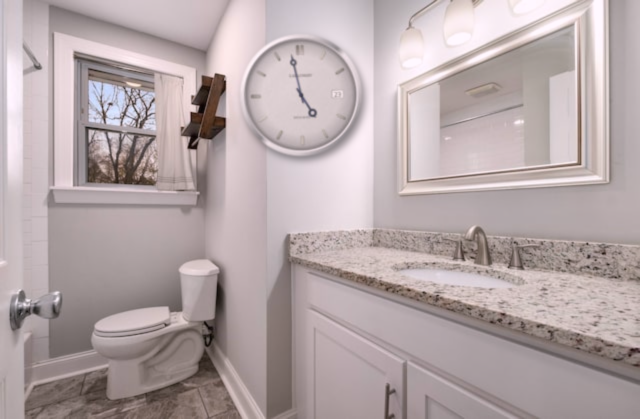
4:58
